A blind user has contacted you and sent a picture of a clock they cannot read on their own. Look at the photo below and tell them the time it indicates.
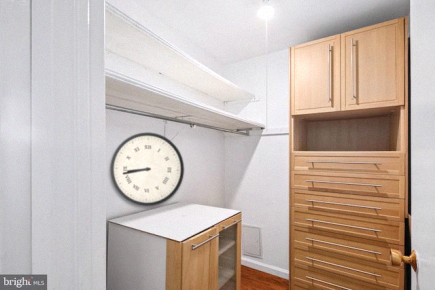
8:43
